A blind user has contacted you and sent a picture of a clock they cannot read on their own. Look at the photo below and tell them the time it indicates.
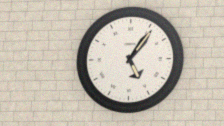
5:06
